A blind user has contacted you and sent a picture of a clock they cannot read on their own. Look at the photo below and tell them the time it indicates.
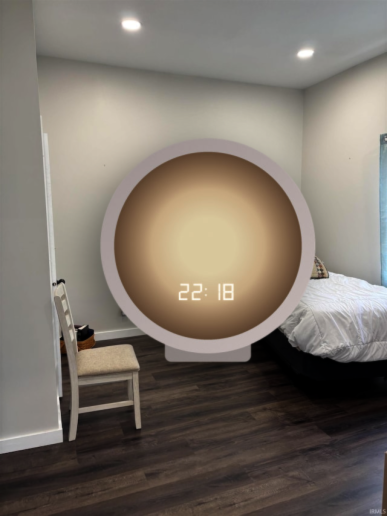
22:18
